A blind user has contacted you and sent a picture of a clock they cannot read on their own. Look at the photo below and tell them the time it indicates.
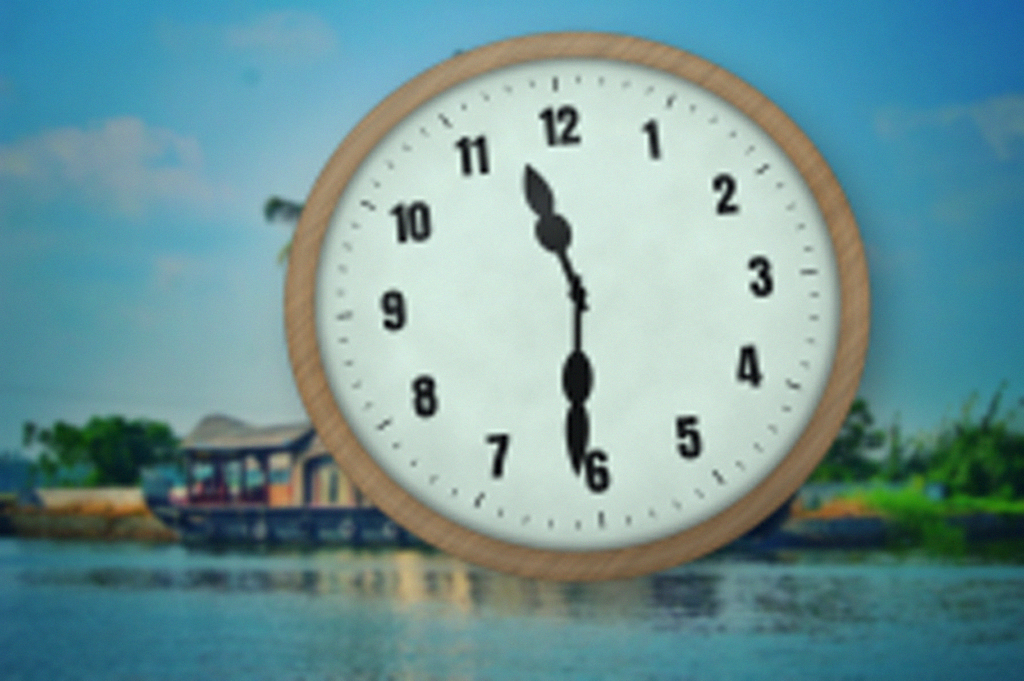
11:31
